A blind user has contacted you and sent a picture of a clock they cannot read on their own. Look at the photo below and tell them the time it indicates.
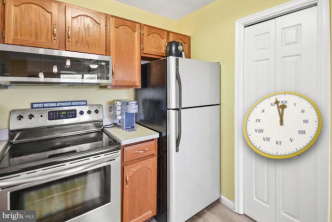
11:57
